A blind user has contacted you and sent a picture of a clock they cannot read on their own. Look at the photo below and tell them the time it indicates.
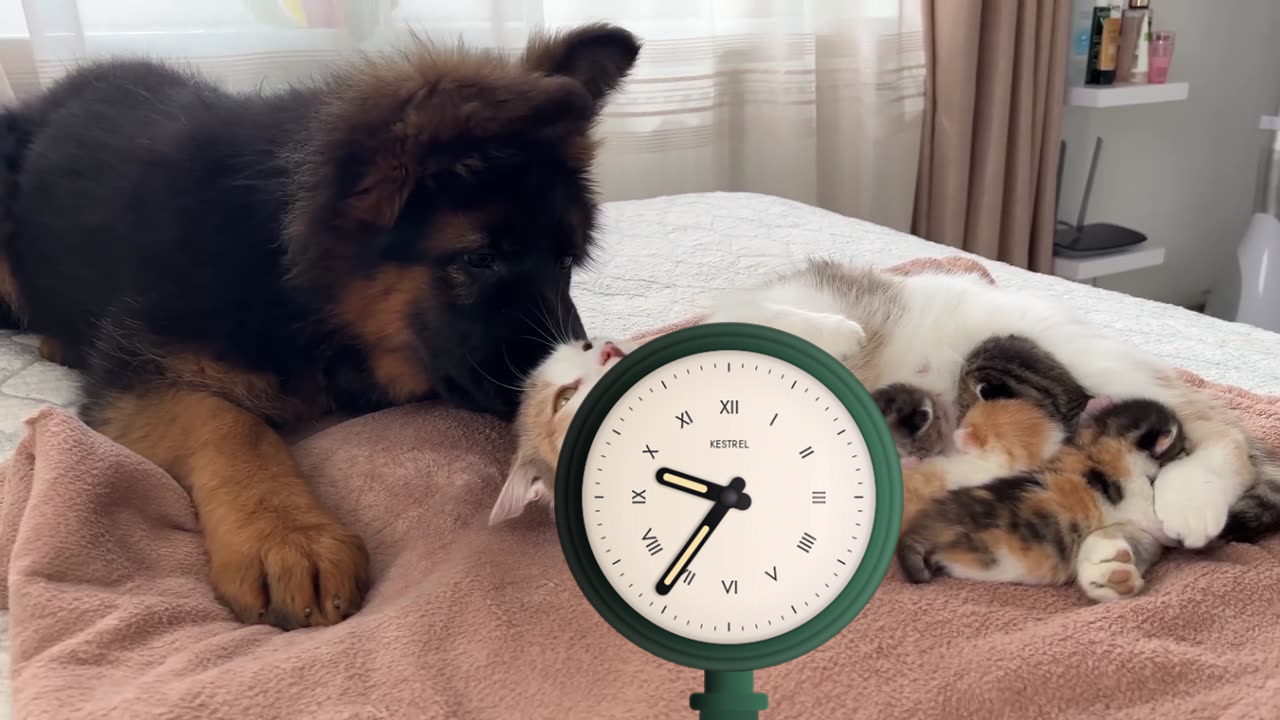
9:36
